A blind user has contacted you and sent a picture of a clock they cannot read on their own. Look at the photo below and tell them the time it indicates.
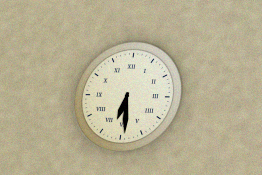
6:29
